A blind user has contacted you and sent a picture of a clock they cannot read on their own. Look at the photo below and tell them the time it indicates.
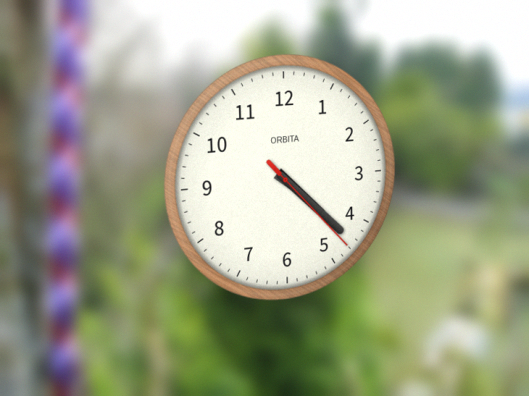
4:22:23
